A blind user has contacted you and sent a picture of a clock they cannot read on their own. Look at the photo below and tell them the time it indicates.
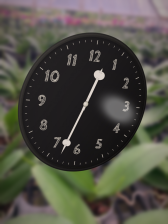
12:33
